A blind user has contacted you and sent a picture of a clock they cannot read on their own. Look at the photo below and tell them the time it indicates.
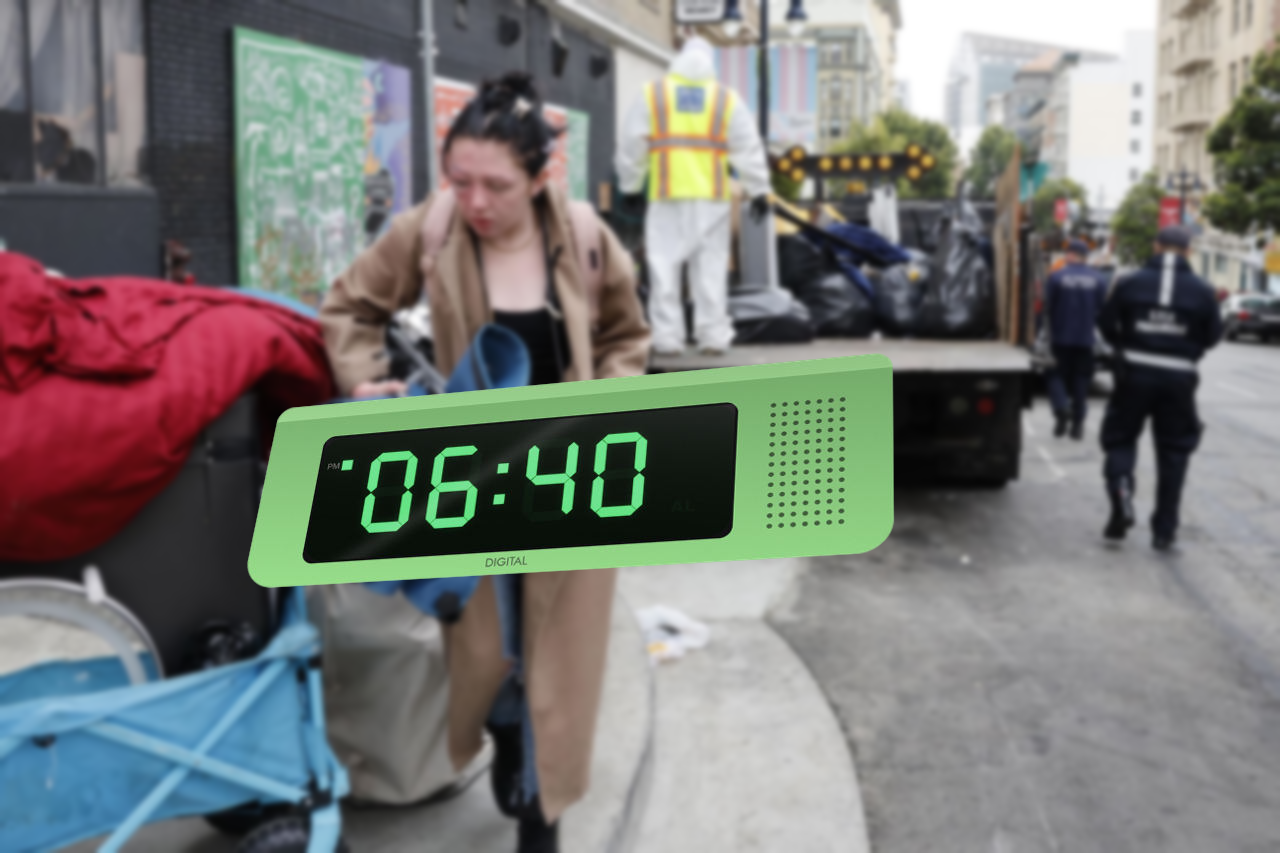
6:40
